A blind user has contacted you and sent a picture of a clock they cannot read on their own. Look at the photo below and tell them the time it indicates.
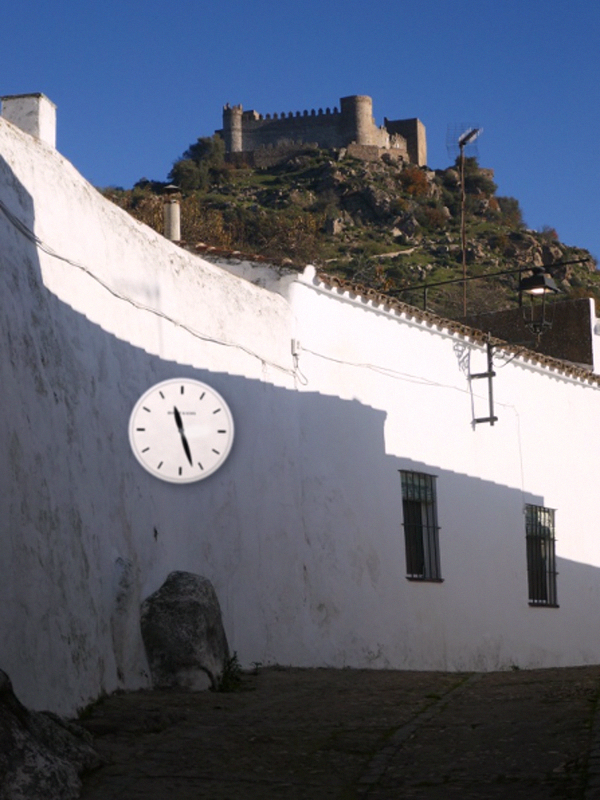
11:27
